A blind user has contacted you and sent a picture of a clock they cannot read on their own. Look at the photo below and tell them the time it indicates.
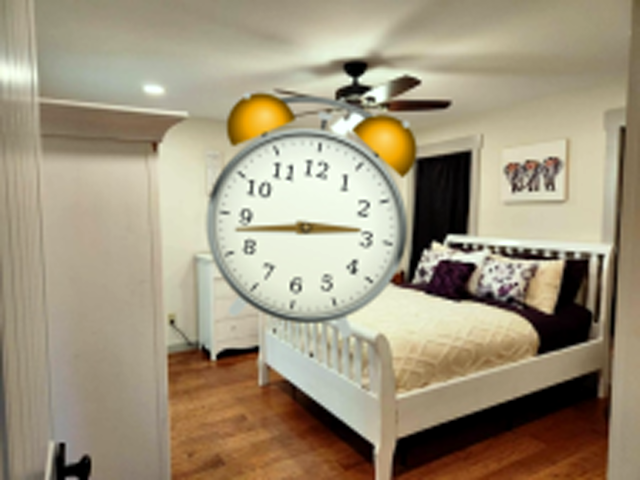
2:43
